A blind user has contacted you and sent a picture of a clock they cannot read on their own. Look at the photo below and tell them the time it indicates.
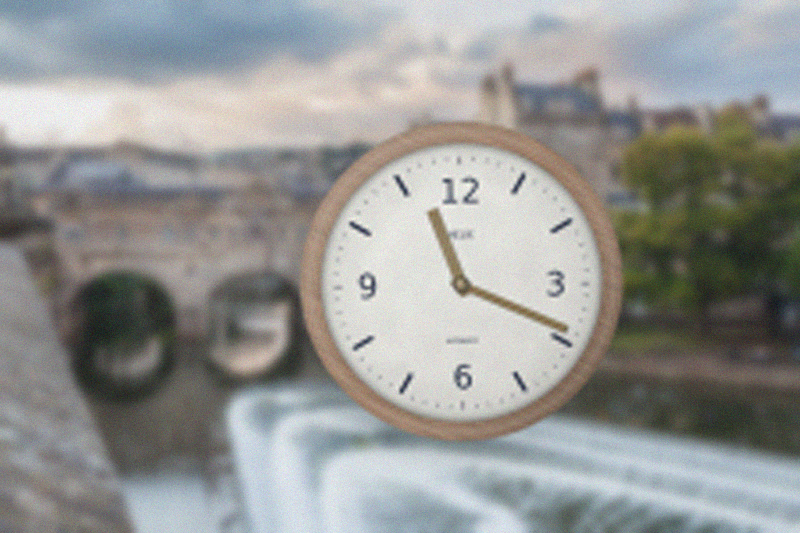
11:19
